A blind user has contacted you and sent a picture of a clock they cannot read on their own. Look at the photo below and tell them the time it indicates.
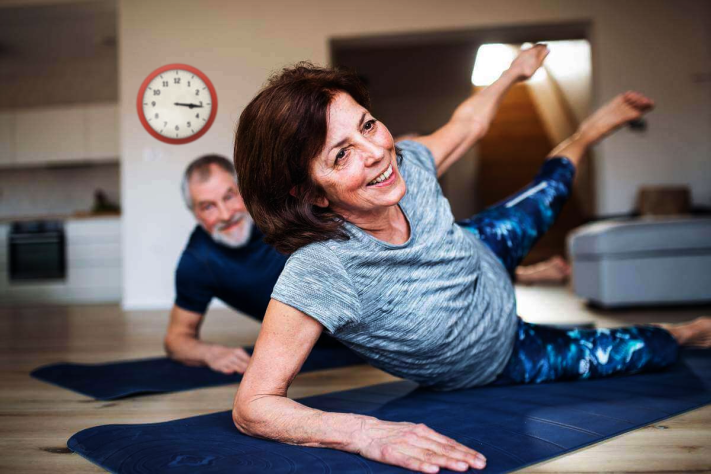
3:16
